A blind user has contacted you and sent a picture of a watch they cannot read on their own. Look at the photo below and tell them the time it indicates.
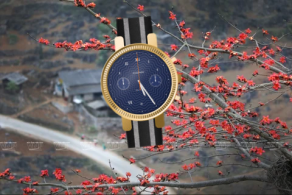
5:25
